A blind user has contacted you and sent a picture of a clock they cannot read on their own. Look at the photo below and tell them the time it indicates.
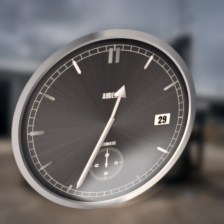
12:34
